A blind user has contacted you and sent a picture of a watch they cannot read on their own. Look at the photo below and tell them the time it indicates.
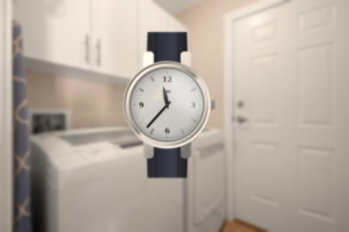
11:37
